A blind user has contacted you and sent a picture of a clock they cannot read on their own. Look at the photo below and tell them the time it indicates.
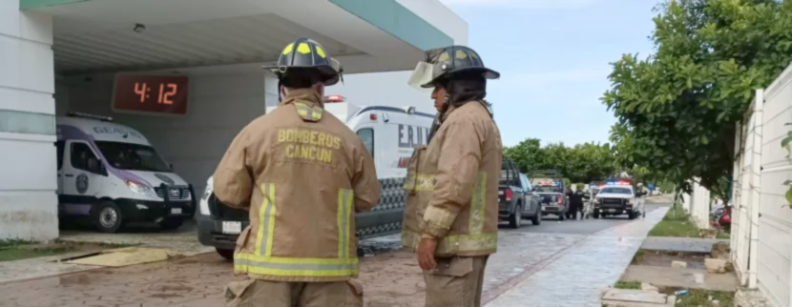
4:12
